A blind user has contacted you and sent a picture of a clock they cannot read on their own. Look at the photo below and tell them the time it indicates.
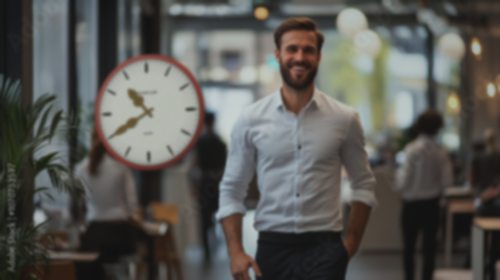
10:40
